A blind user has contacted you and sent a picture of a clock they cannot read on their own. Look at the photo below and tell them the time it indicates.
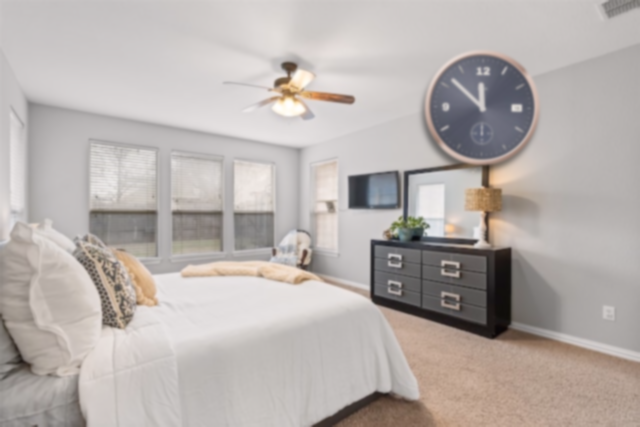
11:52
